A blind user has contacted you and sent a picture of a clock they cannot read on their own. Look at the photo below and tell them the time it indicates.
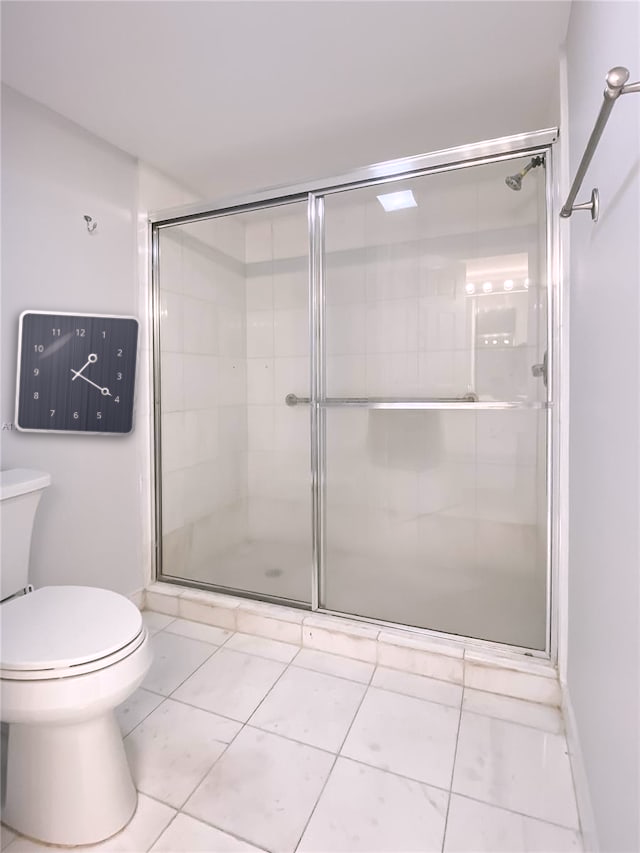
1:20
